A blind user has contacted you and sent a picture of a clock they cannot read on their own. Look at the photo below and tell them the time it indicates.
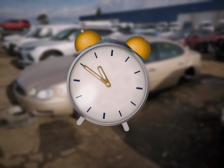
10:50
